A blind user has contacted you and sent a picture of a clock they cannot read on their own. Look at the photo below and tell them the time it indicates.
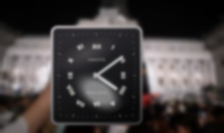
4:09
